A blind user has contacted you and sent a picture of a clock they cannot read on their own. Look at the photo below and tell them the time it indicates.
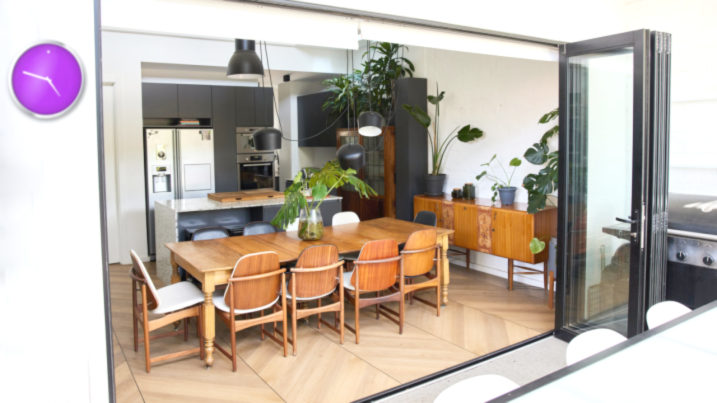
4:48
